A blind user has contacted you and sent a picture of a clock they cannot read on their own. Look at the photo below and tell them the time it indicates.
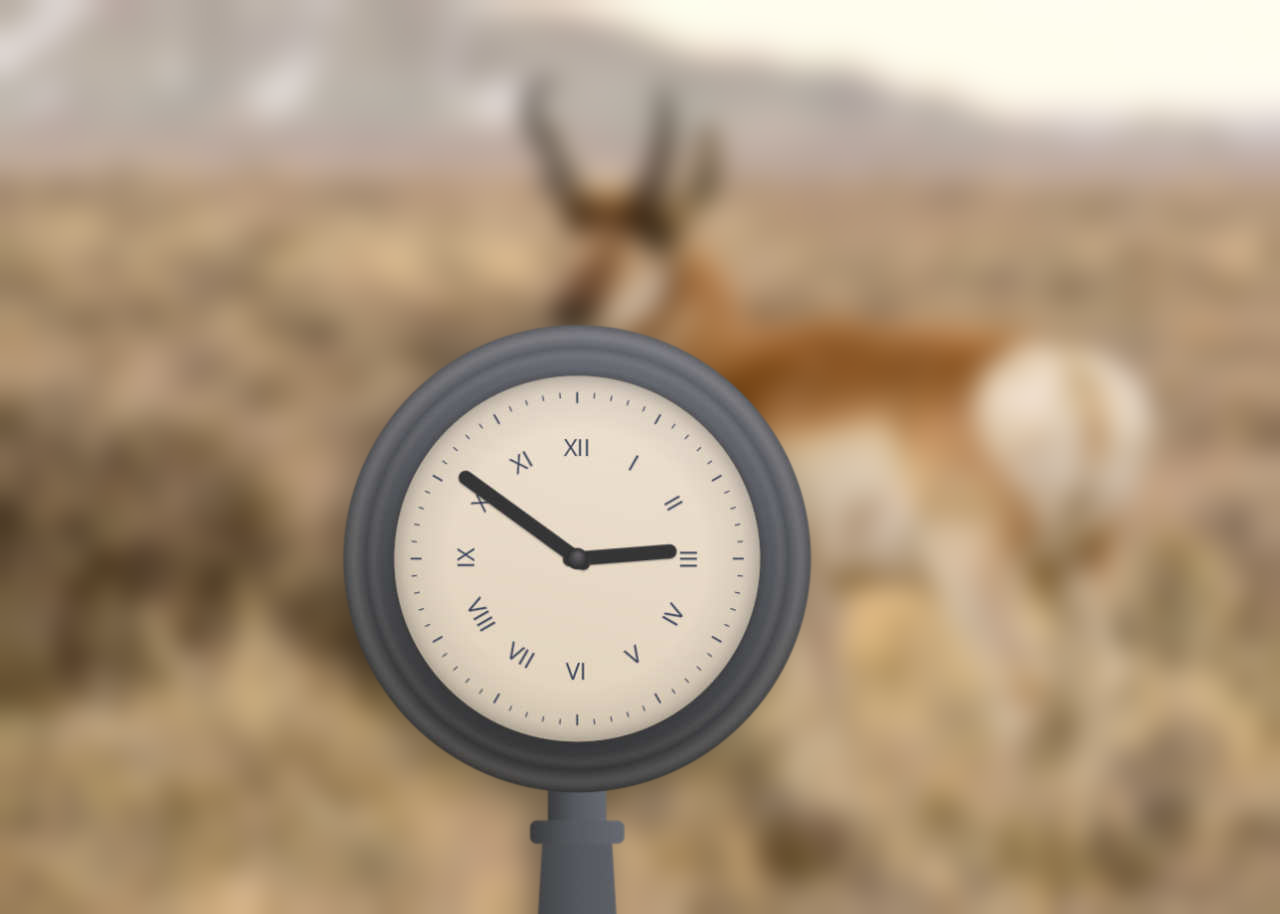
2:51
